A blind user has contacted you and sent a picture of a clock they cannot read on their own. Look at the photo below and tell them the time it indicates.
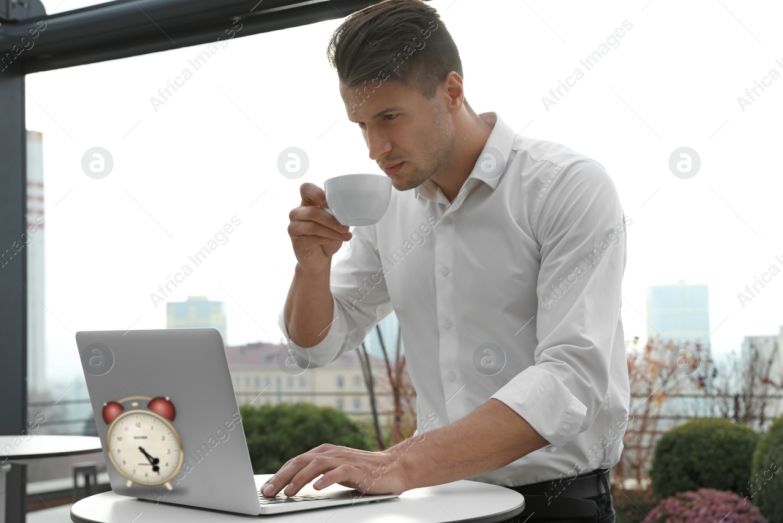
4:25
